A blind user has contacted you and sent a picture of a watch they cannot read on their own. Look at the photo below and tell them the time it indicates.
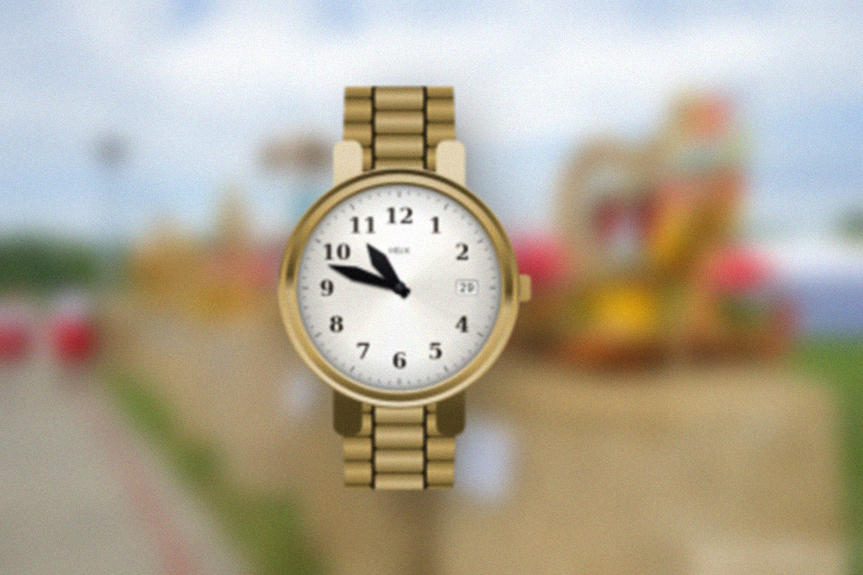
10:48
